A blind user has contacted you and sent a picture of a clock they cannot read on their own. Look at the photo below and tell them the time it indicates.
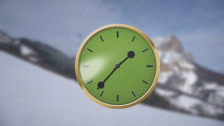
1:37
